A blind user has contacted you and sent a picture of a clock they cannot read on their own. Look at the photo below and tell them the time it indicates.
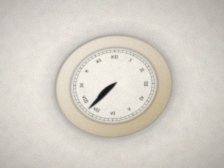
7:37
